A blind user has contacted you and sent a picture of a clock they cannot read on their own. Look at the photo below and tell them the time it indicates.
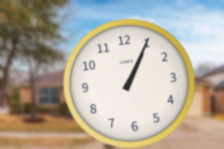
1:05
